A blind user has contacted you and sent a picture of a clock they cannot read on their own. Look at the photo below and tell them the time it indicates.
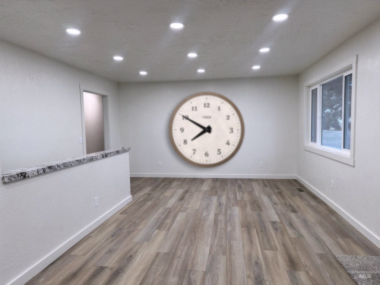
7:50
